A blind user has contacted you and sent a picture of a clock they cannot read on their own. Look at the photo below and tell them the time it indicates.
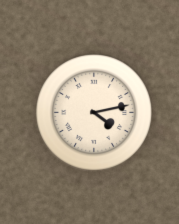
4:13
